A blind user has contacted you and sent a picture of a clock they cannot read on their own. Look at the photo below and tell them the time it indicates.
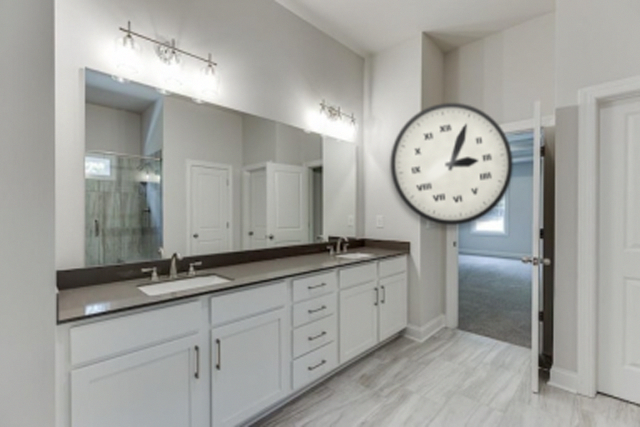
3:05
